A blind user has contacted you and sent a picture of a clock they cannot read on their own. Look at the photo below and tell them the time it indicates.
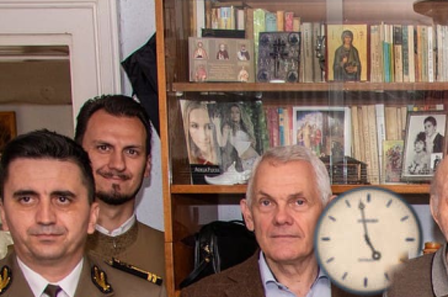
4:58
